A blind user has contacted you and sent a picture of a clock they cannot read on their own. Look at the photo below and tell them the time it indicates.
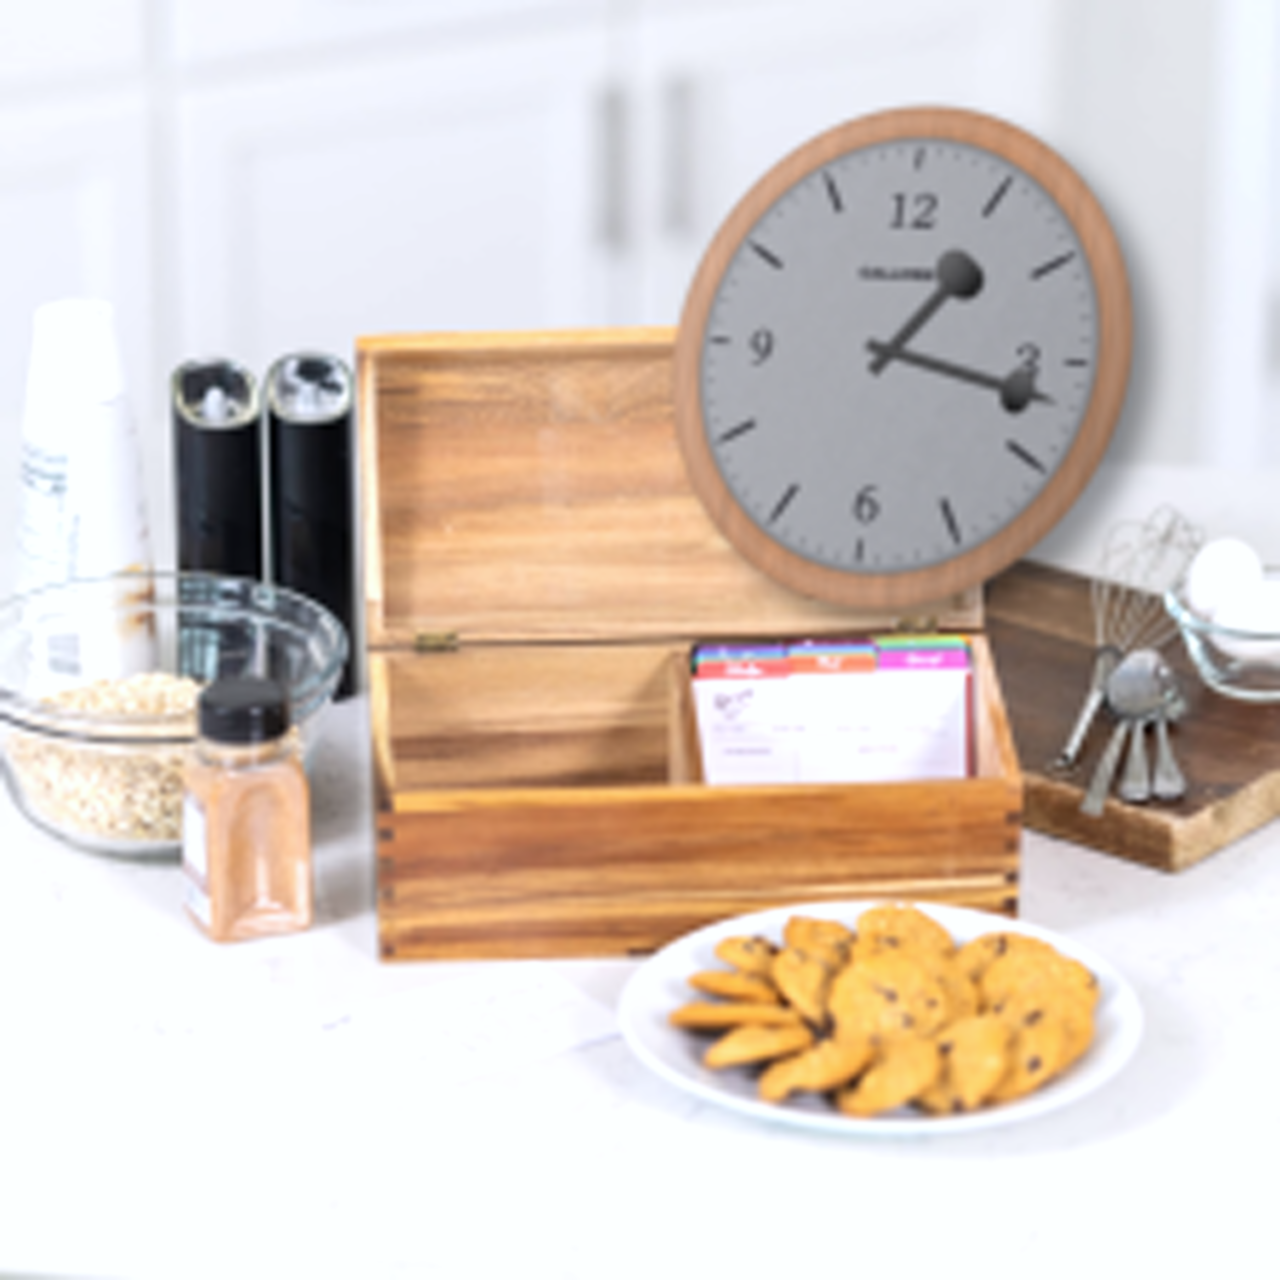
1:17
